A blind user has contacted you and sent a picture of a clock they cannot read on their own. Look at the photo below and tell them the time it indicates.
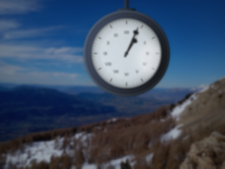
1:04
